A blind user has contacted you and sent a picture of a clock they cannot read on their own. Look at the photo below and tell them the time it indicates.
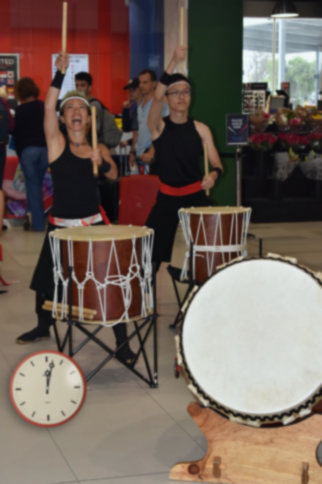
12:02
